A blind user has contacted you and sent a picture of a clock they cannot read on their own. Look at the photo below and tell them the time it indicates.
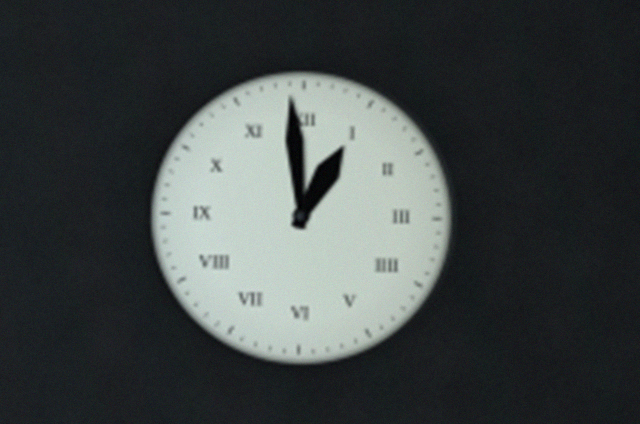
12:59
